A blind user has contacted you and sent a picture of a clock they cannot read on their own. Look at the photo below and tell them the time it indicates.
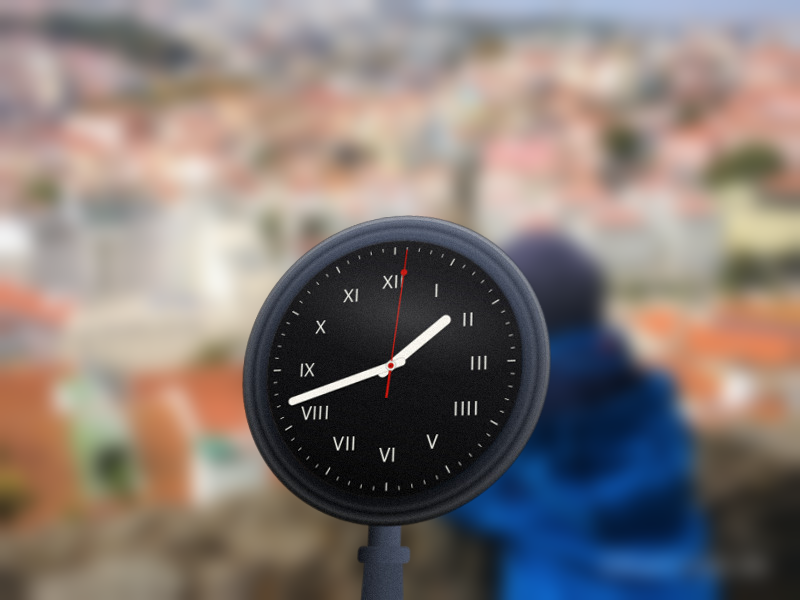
1:42:01
